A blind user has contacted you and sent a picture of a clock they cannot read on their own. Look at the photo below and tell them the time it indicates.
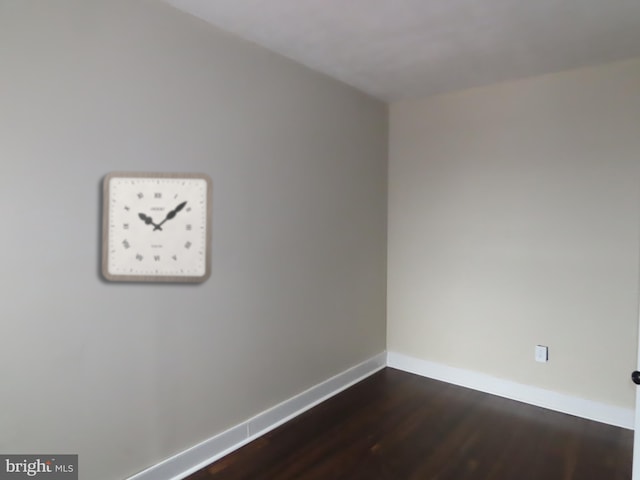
10:08
